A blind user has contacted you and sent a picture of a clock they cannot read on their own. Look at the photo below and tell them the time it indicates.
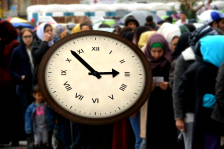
2:53
